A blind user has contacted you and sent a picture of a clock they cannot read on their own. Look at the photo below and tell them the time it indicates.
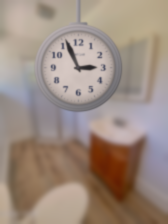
2:56
